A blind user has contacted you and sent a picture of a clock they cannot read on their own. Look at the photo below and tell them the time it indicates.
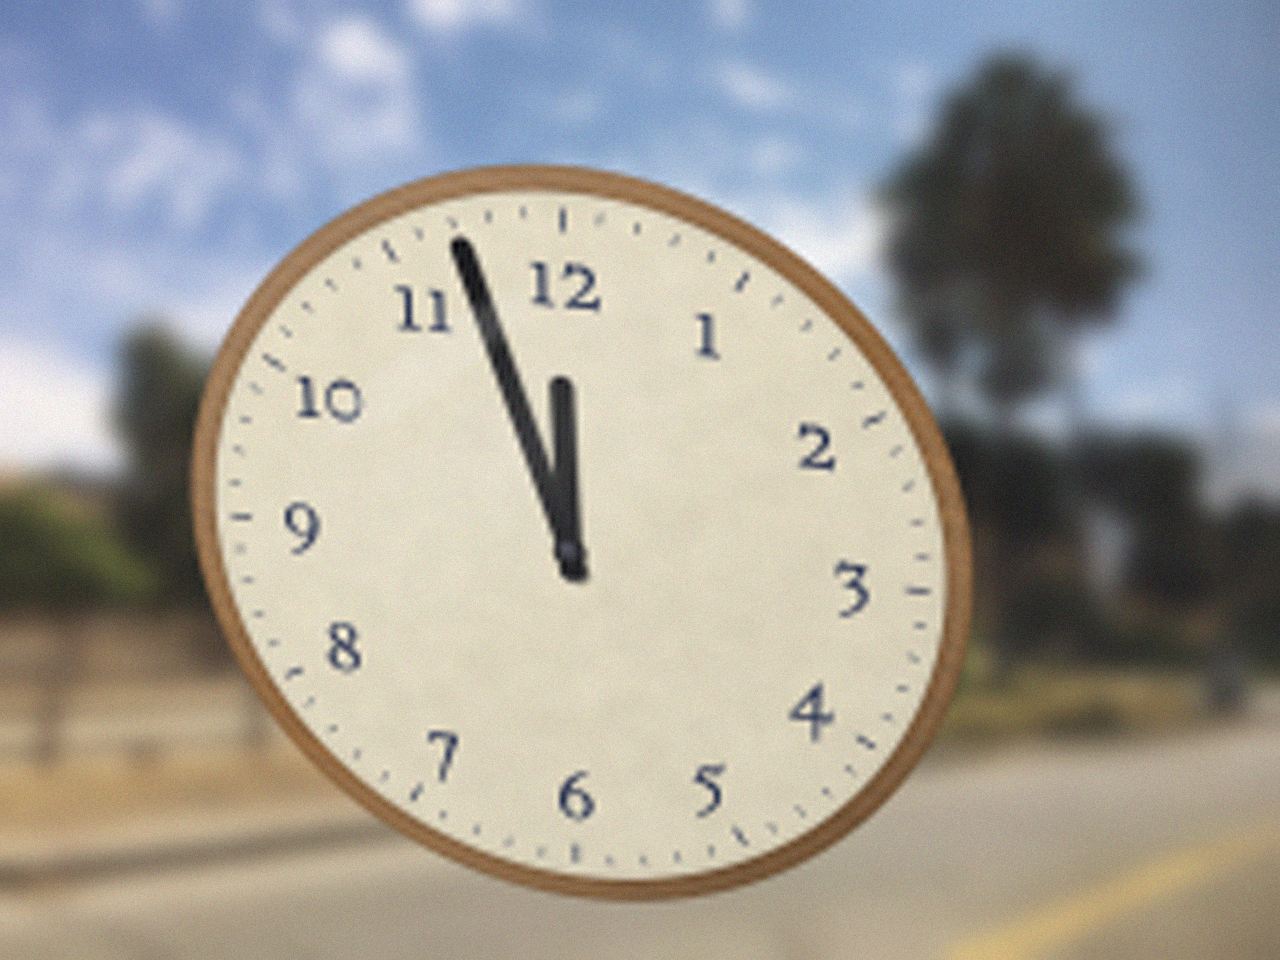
11:57
